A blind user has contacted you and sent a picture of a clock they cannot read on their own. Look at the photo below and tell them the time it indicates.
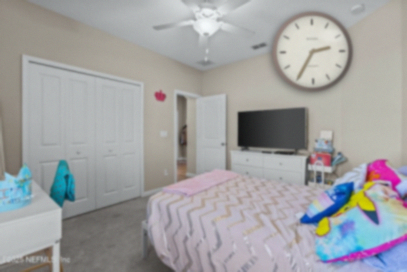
2:35
